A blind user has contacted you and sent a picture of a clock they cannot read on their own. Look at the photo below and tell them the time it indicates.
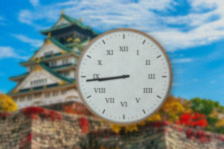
8:44
